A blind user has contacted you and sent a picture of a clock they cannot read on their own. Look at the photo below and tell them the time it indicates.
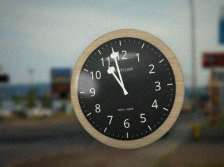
10:58
